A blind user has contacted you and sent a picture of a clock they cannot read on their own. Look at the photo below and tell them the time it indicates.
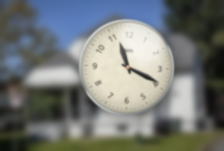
11:19
